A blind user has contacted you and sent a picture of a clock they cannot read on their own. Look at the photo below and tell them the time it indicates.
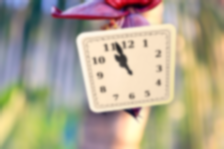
10:57
